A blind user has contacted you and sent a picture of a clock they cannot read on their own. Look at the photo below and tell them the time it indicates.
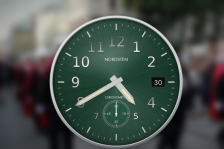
4:40
